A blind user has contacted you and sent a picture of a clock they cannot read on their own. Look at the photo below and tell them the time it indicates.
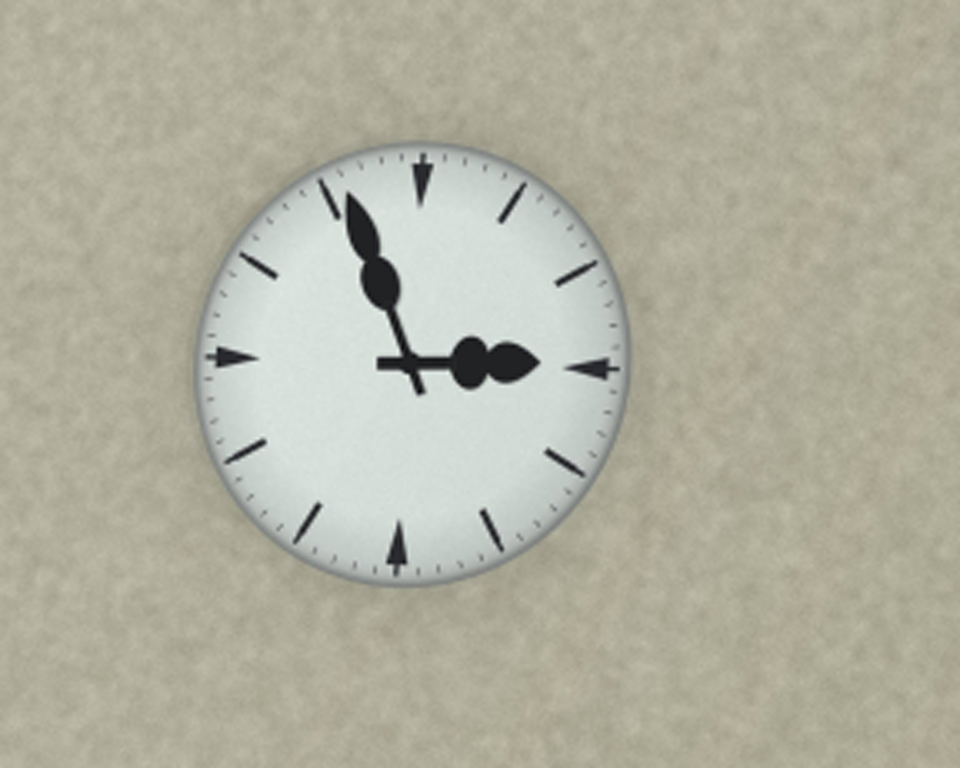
2:56
